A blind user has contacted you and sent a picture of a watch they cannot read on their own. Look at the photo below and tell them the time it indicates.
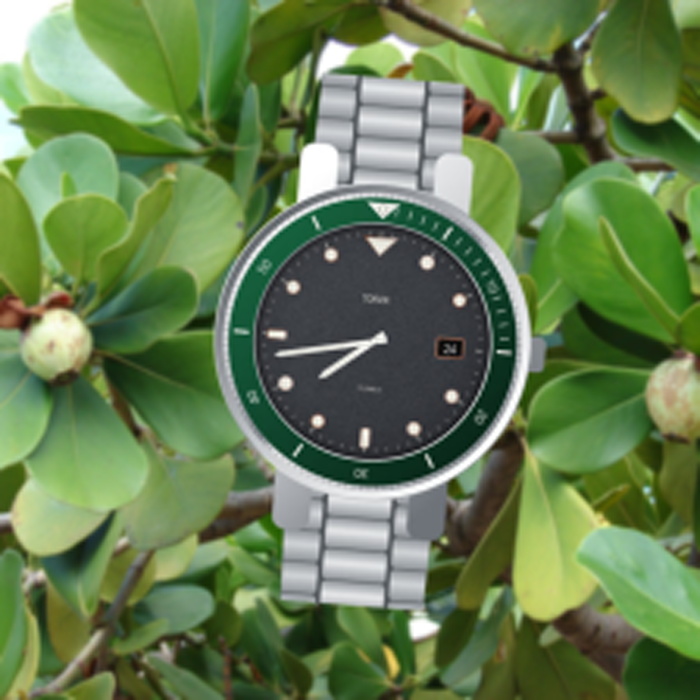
7:43
